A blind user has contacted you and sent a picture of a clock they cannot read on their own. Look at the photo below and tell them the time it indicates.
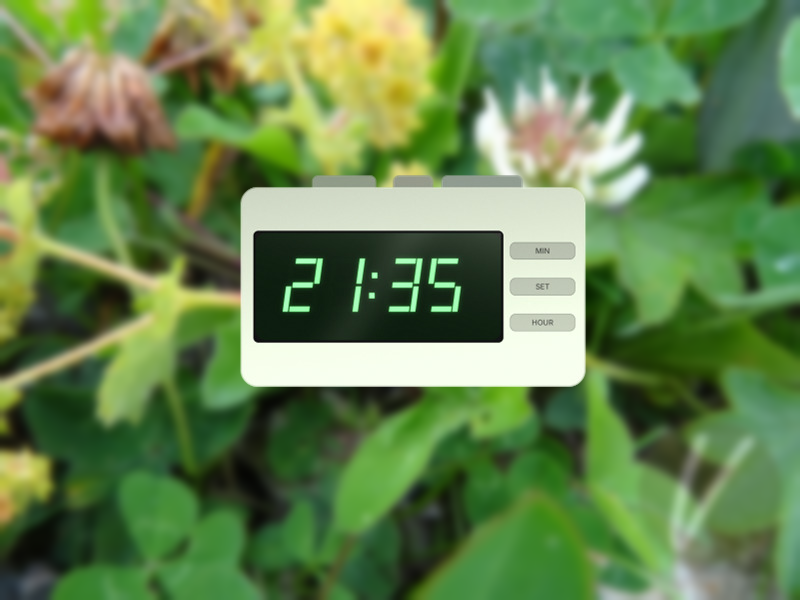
21:35
